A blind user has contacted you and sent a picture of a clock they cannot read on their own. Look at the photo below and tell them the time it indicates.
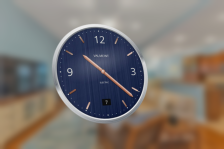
10:22
